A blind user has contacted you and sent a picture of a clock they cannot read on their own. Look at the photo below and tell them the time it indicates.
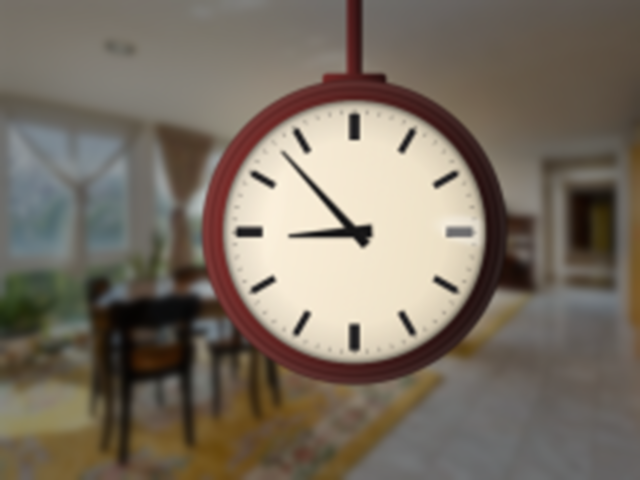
8:53
